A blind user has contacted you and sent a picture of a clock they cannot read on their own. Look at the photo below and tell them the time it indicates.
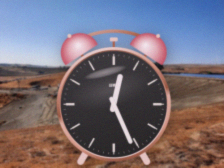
12:26
